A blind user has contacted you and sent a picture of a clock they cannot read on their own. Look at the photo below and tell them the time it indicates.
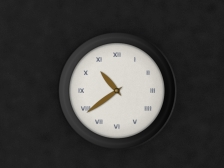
10:39
